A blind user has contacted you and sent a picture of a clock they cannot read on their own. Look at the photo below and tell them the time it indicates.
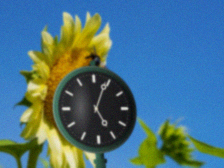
5:04
